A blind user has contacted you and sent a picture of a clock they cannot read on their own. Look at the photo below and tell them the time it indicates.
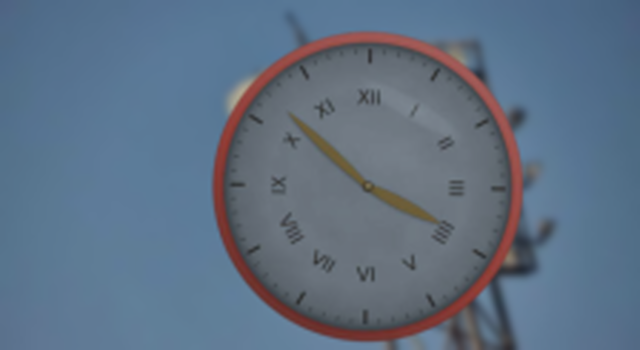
3:52
